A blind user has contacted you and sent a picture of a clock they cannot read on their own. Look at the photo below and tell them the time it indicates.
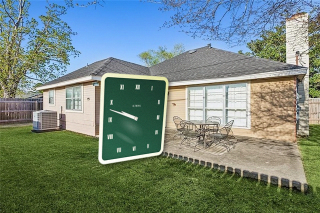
9:48
